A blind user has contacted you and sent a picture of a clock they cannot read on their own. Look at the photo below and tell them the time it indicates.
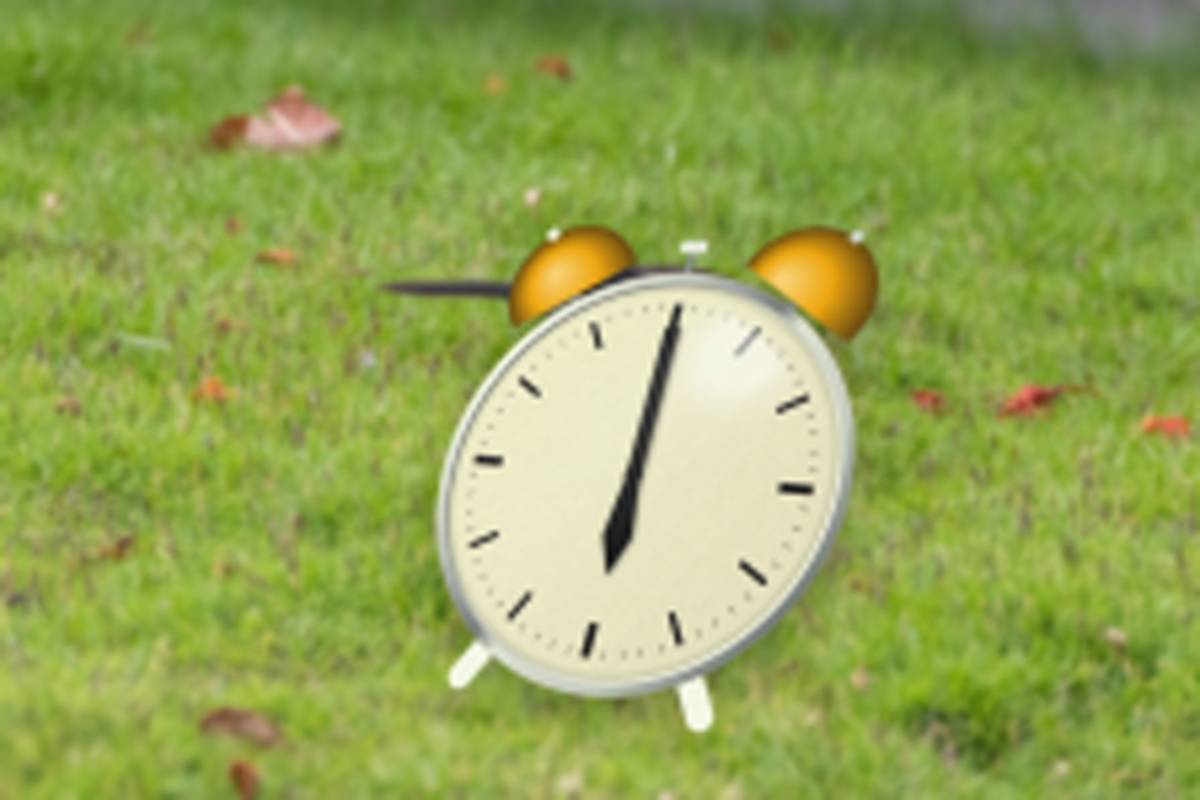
6:00
